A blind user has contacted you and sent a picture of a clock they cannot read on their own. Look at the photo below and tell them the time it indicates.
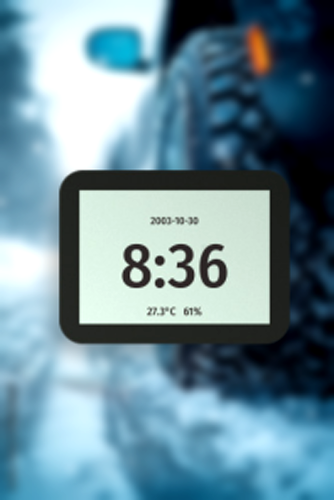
8:36
